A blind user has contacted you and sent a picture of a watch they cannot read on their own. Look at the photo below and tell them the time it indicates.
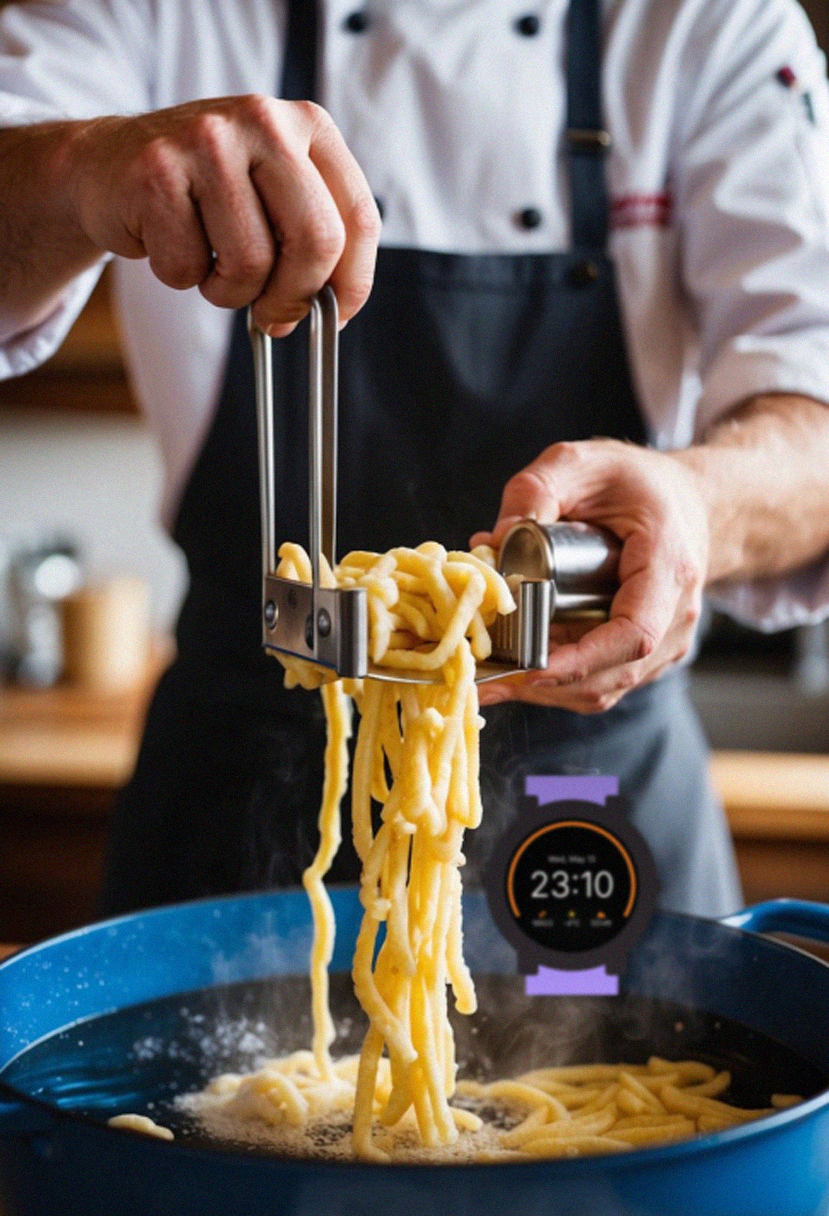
23:10
